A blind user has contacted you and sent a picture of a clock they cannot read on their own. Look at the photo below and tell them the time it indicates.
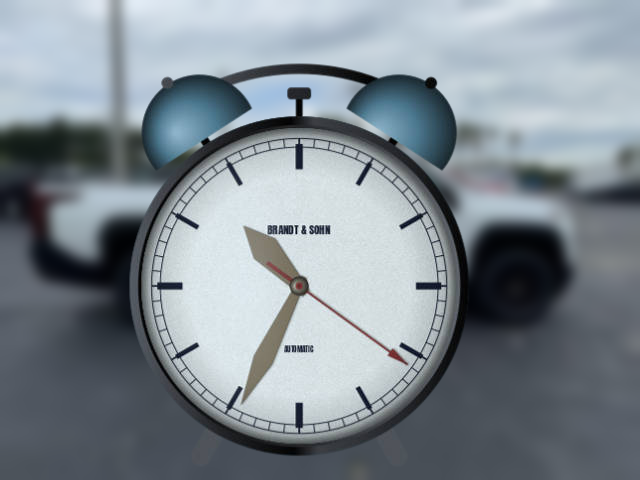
10:34:21
